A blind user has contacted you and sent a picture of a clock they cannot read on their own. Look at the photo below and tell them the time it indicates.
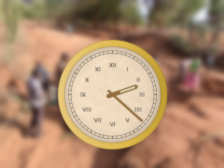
2:22
